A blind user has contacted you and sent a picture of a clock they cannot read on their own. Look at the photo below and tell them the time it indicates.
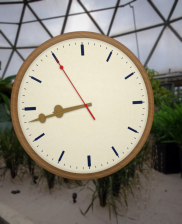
8:42:55
